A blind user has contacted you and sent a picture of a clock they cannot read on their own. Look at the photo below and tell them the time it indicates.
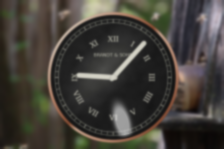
9:07
